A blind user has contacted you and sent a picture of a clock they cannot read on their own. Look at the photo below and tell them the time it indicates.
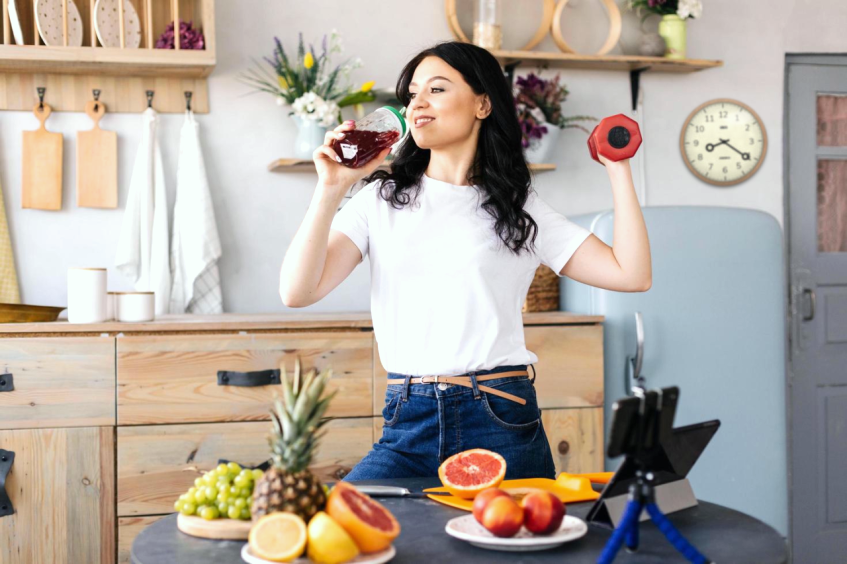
8:21
